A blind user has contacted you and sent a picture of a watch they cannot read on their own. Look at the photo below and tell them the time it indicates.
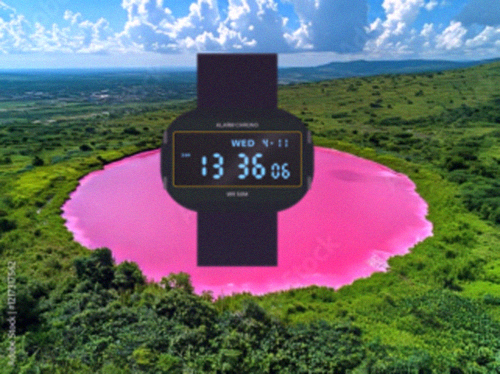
13:36:06
